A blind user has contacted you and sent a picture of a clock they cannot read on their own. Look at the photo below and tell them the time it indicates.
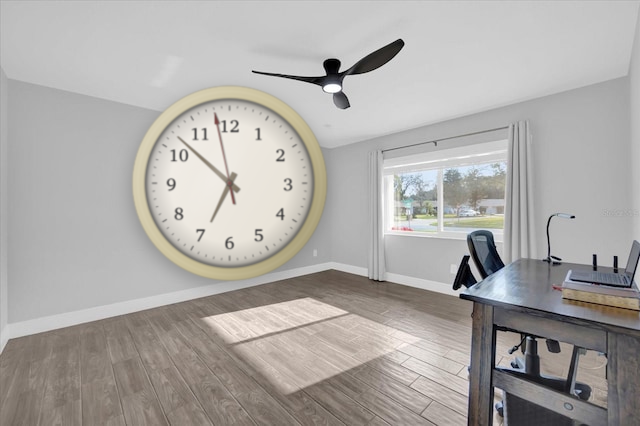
6:51:58
